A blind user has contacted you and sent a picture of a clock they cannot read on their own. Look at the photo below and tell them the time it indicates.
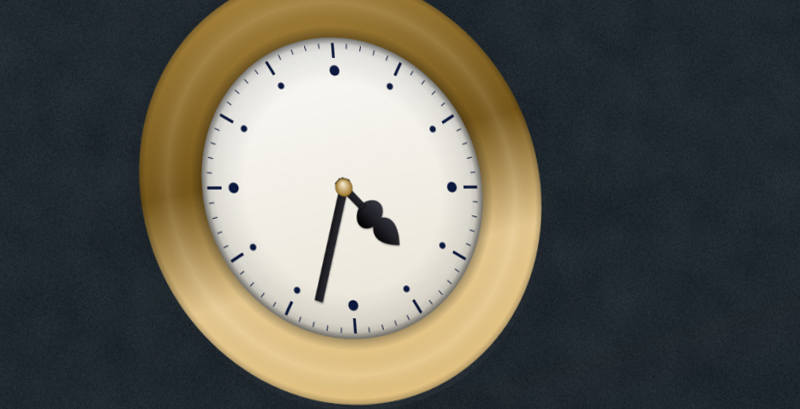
4:33
